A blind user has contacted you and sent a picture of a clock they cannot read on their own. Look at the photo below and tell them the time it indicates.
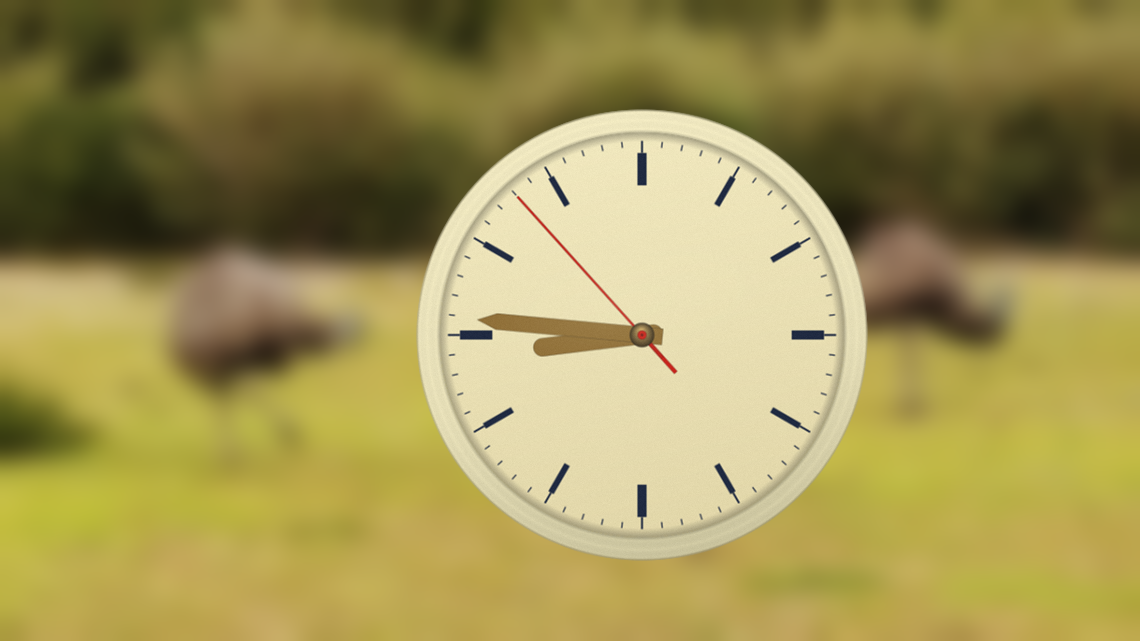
8:45:53
